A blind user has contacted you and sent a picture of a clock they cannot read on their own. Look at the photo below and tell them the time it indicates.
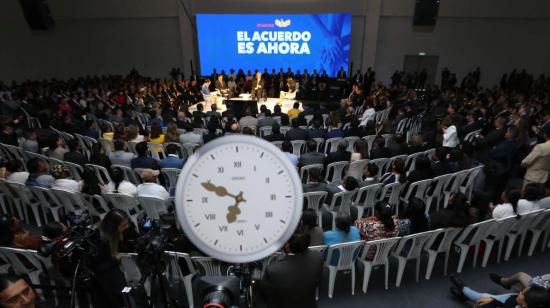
6:49
